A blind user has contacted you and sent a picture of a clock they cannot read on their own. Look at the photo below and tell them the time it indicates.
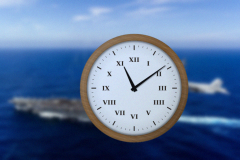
11:09
